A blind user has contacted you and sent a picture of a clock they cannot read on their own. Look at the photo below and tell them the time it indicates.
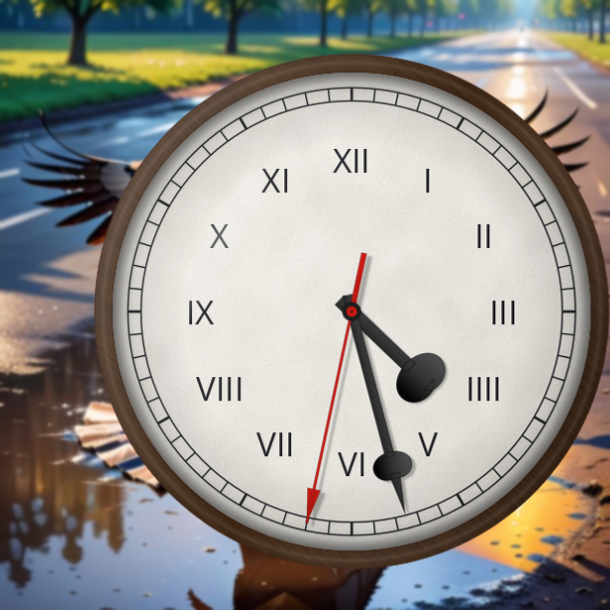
4:27:32
